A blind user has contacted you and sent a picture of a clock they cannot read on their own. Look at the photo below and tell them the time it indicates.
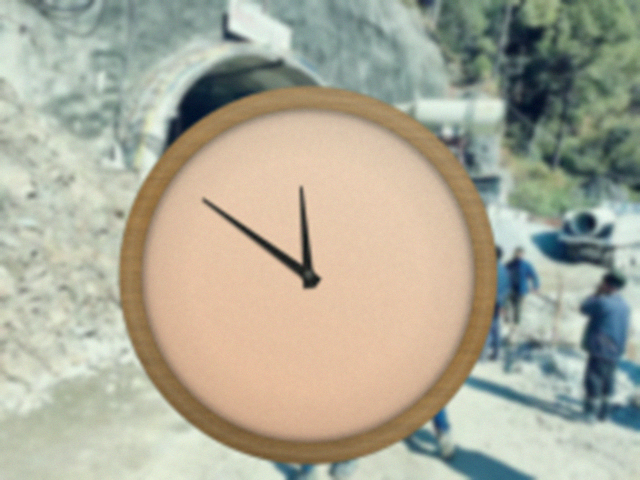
11:51
